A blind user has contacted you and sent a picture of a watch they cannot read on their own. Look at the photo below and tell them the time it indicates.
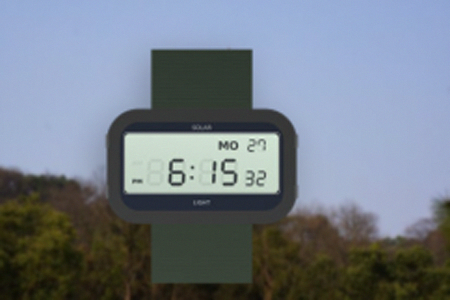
6:15:32
